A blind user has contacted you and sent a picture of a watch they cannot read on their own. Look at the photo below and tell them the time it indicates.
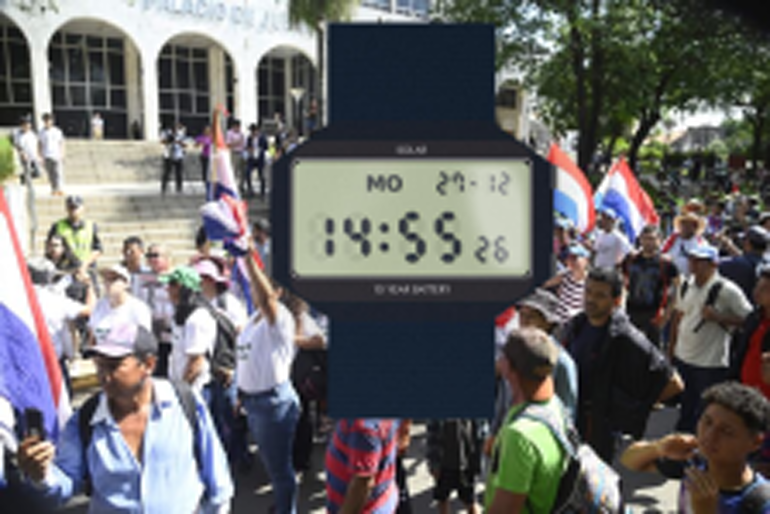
14:55:26
